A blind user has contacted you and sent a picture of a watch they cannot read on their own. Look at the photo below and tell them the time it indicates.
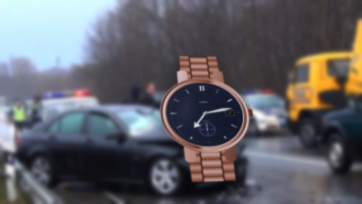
7:13
